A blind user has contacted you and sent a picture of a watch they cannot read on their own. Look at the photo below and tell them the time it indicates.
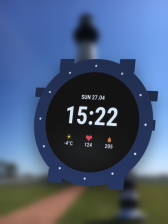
15:22
